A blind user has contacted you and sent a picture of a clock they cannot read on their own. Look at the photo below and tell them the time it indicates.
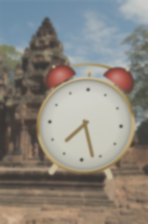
7:27
